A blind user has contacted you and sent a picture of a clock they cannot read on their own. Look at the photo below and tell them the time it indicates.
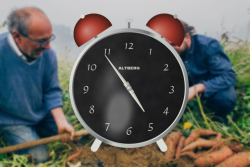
4:54
